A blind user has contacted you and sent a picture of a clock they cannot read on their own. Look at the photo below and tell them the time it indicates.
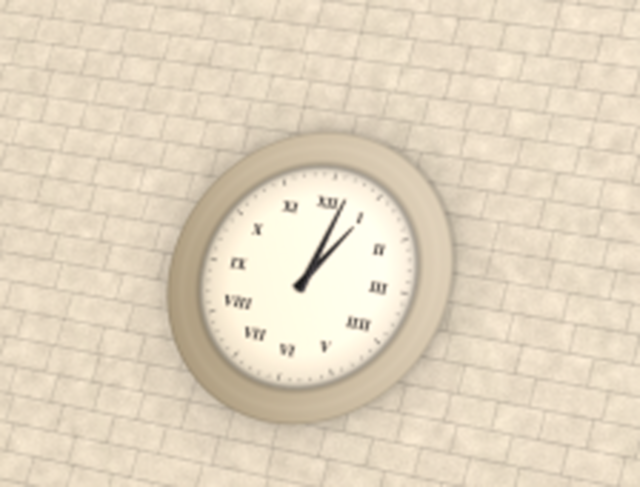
1:02
